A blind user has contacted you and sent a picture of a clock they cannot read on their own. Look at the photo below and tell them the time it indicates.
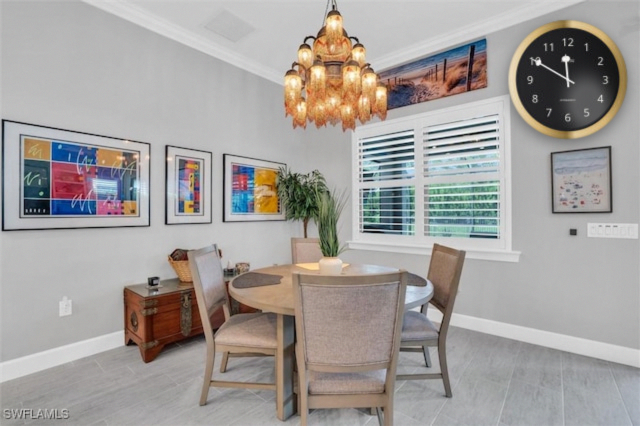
11:50
